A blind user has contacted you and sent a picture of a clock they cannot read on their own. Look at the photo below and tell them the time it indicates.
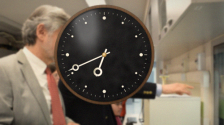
6:41
